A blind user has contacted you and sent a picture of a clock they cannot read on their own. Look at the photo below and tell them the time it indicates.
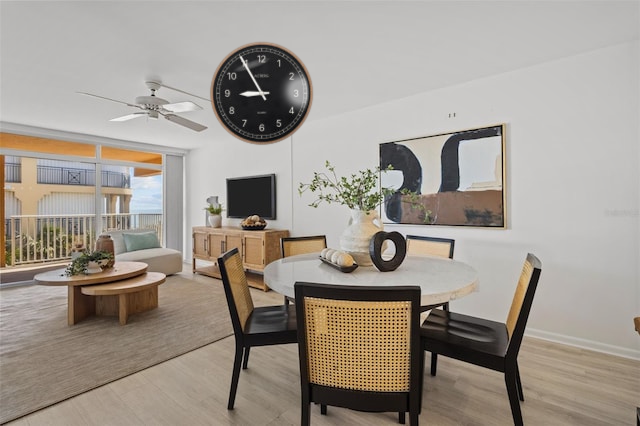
8:55
